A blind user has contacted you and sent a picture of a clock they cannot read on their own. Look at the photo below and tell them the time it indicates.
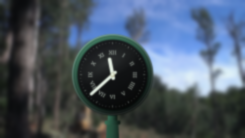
11:38
